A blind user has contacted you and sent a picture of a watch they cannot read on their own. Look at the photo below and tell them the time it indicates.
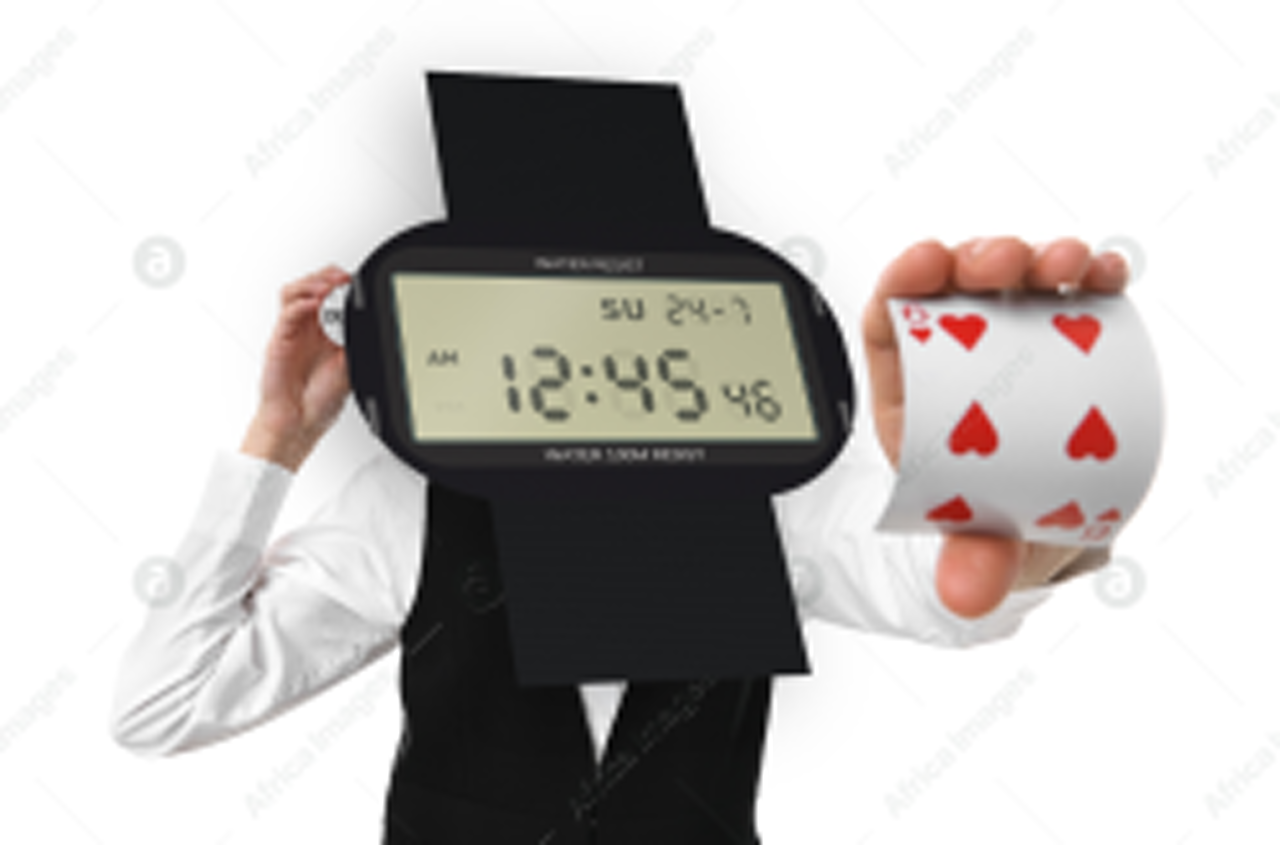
12:45:46
